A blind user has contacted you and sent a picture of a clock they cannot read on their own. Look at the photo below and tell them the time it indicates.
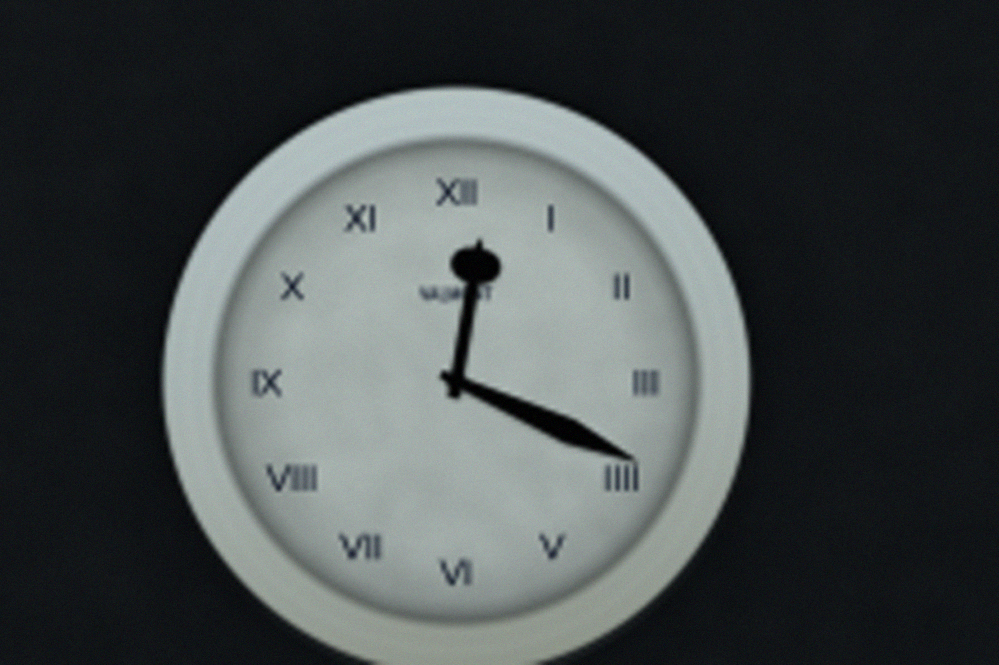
12:19
